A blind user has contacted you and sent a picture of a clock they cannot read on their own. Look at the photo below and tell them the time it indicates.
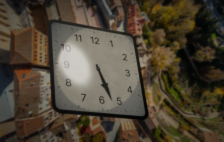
5:27
